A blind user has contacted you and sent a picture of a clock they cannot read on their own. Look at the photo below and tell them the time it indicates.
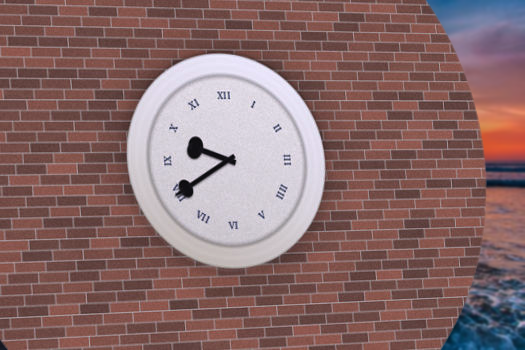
9:40
